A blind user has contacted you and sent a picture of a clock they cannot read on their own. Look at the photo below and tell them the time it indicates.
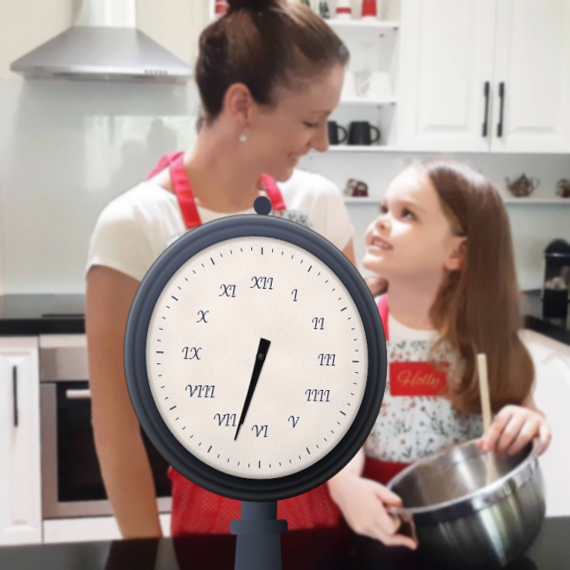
6:33
